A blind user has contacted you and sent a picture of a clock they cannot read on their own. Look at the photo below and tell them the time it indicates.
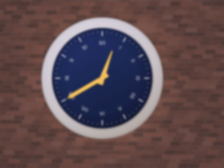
12:40
